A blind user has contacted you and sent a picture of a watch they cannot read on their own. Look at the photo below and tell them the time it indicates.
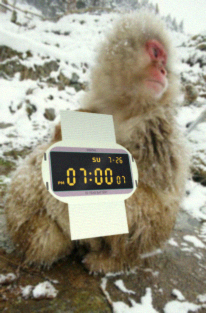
7:00
